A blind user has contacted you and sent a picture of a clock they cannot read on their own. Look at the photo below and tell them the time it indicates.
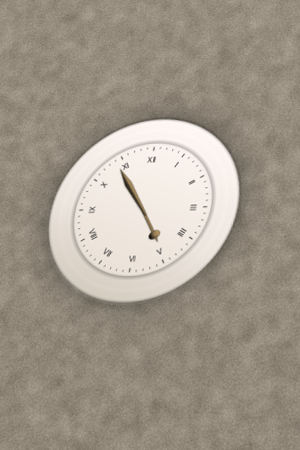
4:54
